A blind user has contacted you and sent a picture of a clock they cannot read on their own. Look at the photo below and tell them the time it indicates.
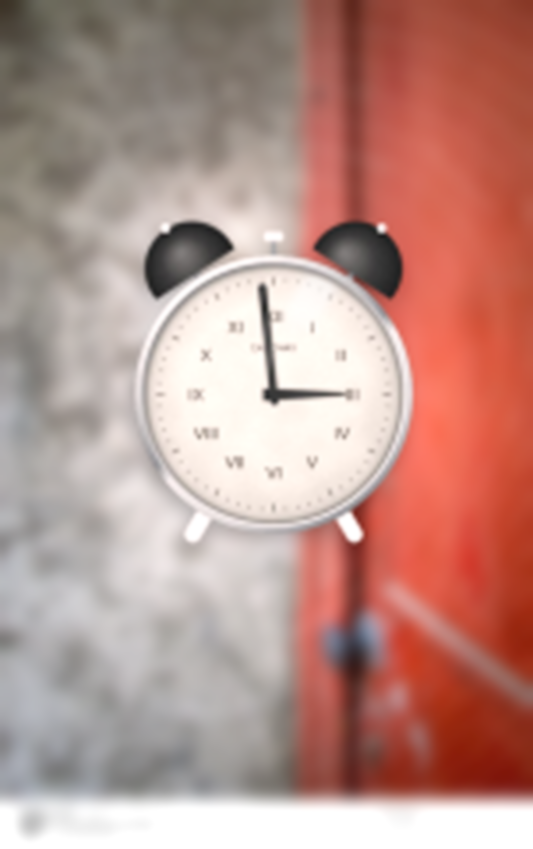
2:59
